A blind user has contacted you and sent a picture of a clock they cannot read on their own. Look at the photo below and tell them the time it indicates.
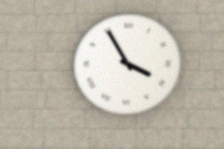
3:55
